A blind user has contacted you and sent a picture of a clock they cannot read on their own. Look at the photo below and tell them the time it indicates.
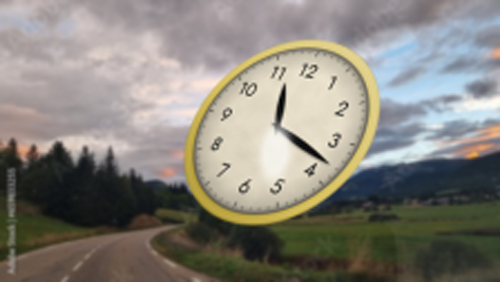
11:18
